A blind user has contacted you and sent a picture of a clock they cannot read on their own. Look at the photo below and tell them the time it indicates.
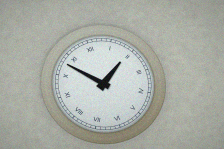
1:53
